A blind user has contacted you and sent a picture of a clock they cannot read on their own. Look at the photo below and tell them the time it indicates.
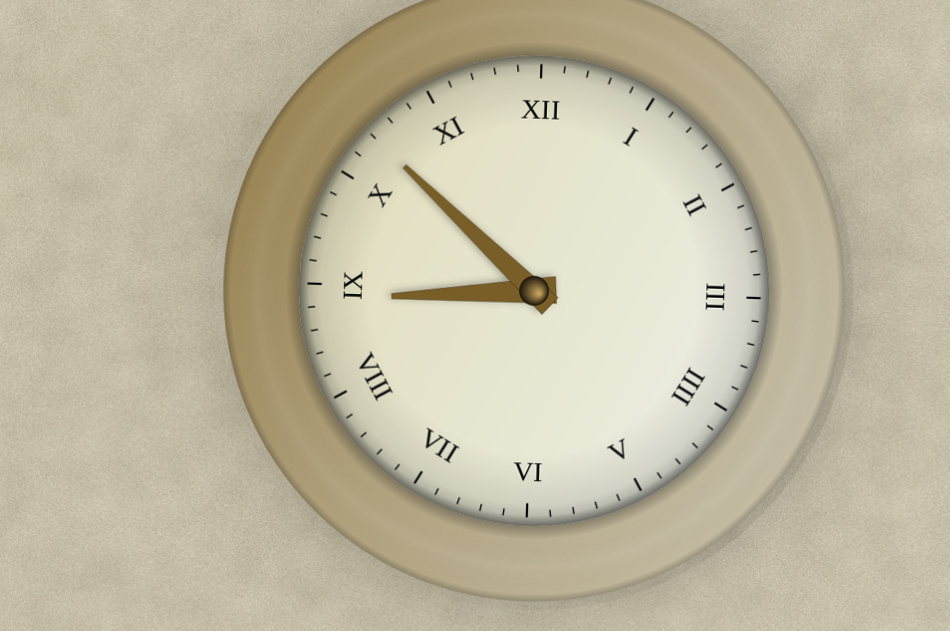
8:52
